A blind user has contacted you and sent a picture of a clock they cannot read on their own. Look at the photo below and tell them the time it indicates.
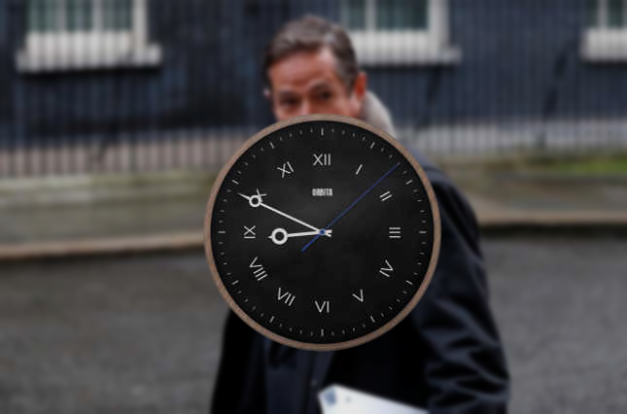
8:49:08
